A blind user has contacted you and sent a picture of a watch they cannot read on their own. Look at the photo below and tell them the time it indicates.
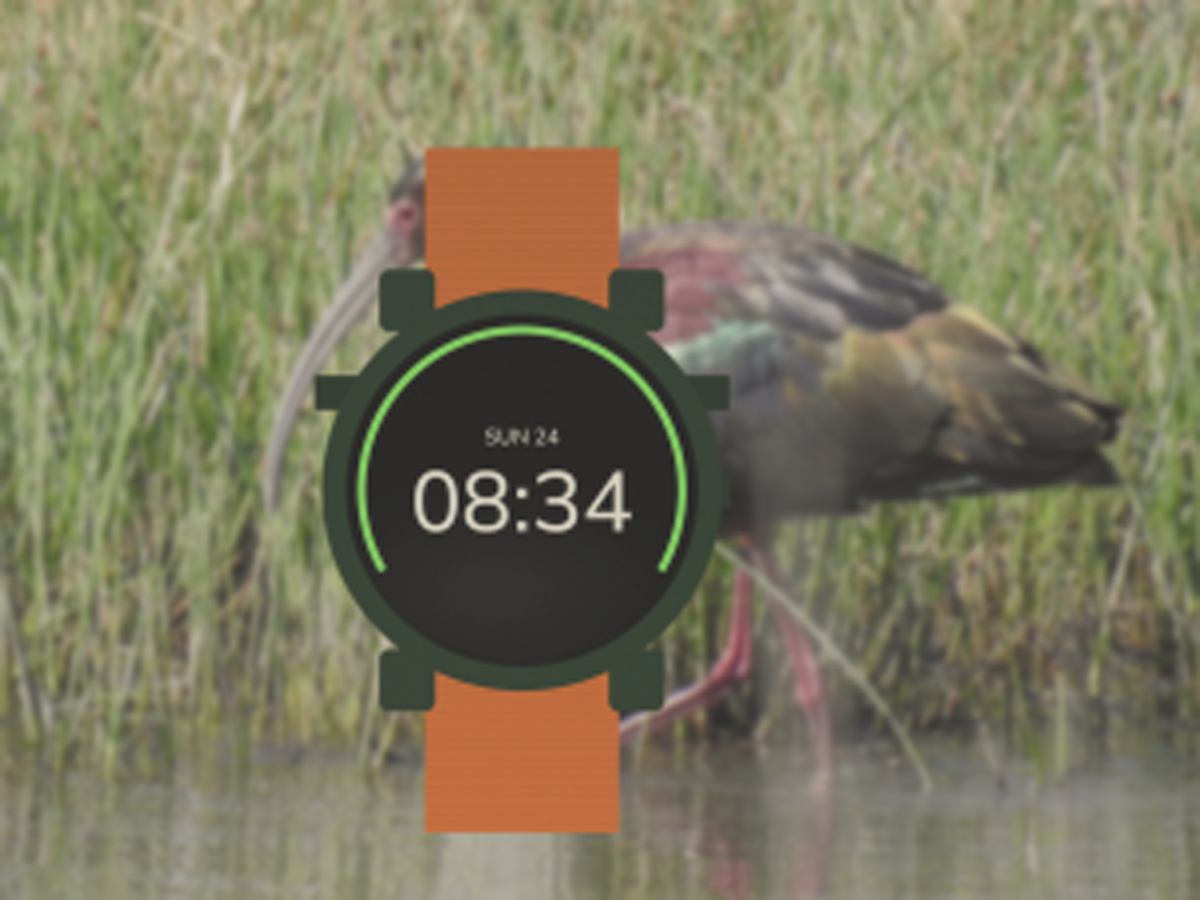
8:34
